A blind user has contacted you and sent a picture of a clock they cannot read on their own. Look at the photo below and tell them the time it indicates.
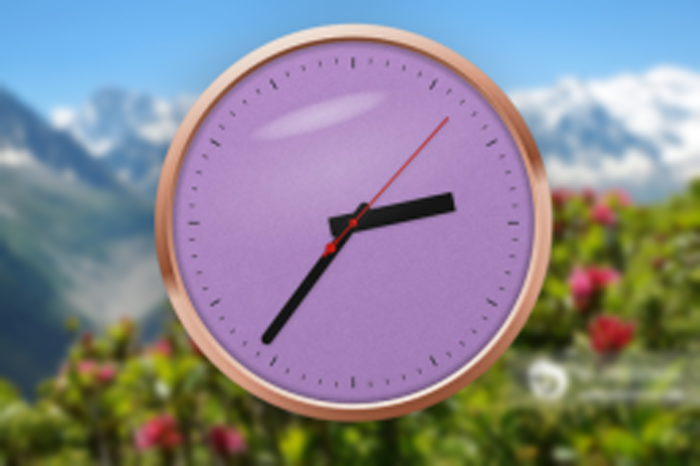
2:36:07
